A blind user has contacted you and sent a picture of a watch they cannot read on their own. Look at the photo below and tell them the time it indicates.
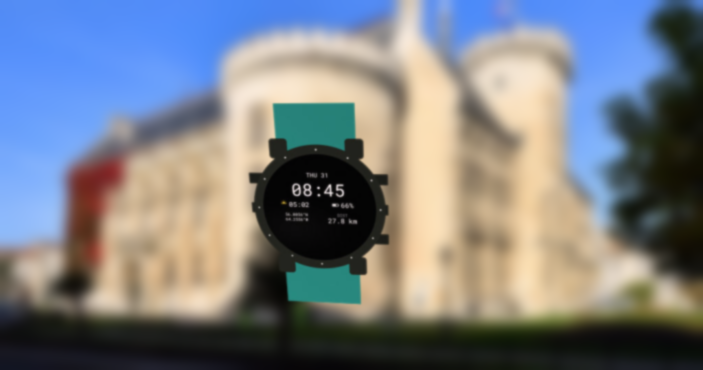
8:45
